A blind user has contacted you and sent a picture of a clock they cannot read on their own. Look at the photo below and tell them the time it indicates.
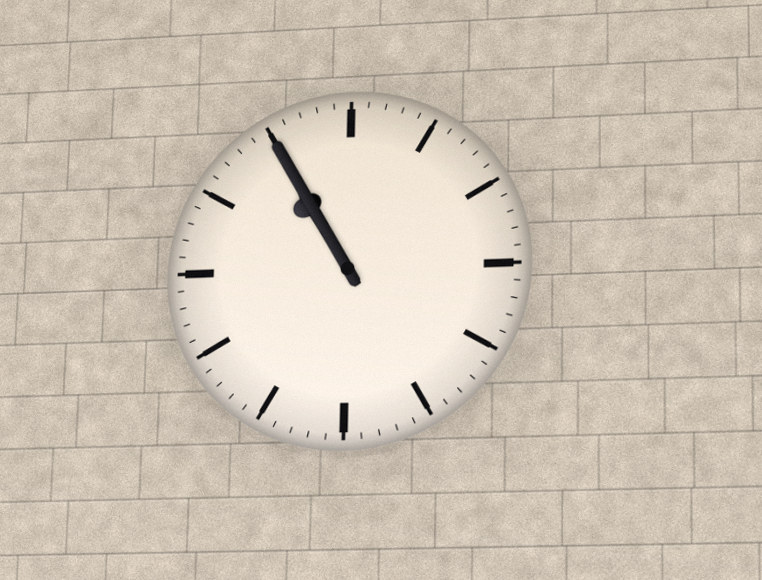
10:55
